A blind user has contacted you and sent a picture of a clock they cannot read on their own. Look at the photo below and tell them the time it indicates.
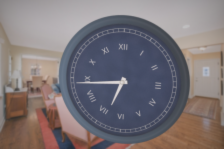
6:44
